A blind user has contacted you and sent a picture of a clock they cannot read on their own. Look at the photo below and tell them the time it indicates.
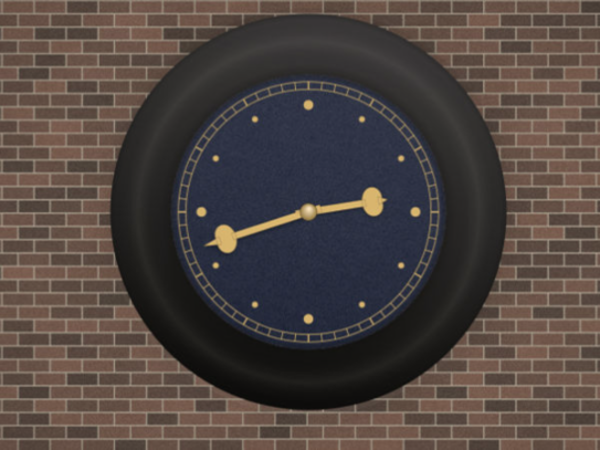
2:42
